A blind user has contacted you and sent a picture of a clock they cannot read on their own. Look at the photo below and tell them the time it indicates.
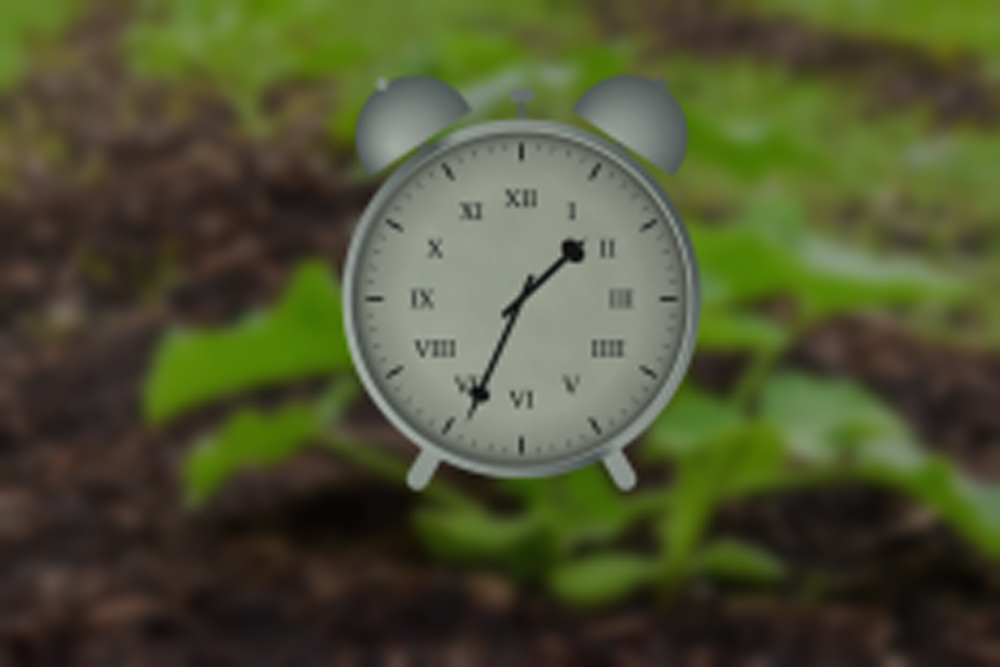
1:34
